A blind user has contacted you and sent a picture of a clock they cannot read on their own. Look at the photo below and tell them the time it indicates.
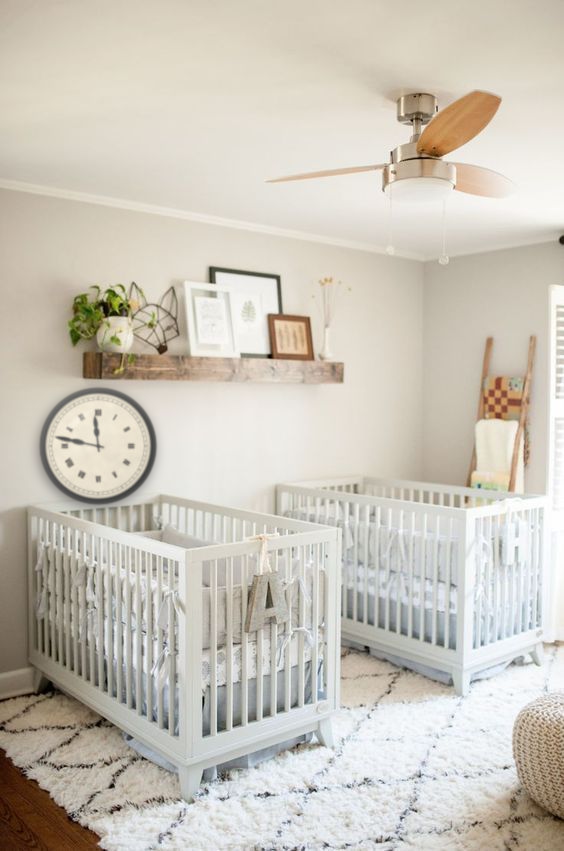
11:47
